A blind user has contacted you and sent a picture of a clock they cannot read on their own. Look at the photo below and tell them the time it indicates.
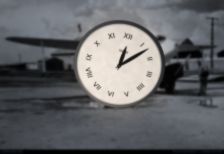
12:07
